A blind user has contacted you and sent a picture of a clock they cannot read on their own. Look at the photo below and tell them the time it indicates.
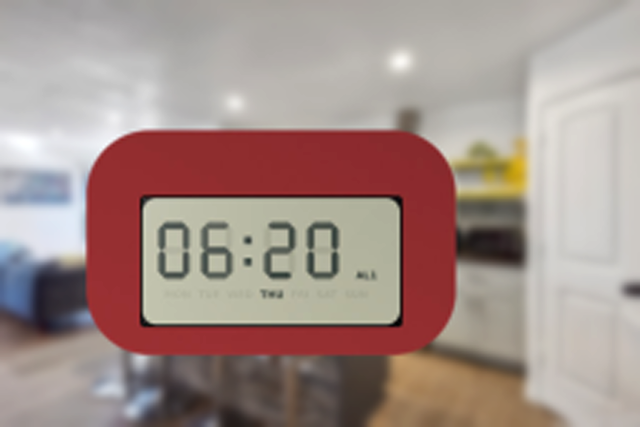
6:20
